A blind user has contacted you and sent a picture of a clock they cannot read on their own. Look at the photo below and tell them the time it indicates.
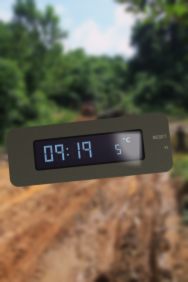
9:19
